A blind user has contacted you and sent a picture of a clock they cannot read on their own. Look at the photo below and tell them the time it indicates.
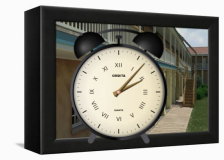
2:07
